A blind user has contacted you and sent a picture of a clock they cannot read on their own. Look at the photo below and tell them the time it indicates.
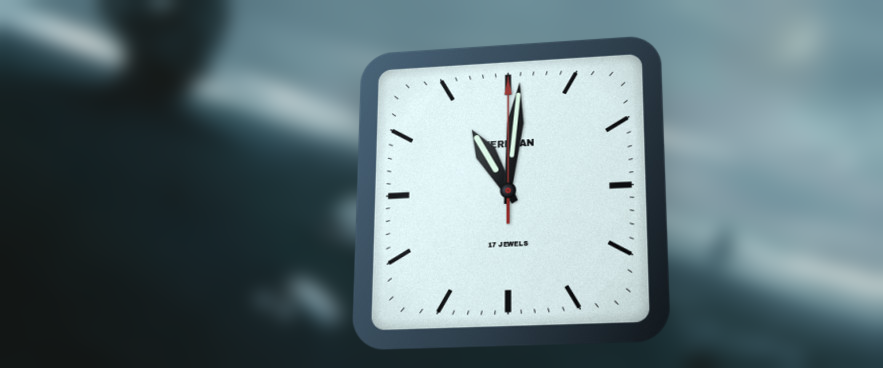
11:01:00
